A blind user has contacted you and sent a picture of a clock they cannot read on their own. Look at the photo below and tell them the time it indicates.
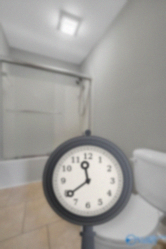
11:39
